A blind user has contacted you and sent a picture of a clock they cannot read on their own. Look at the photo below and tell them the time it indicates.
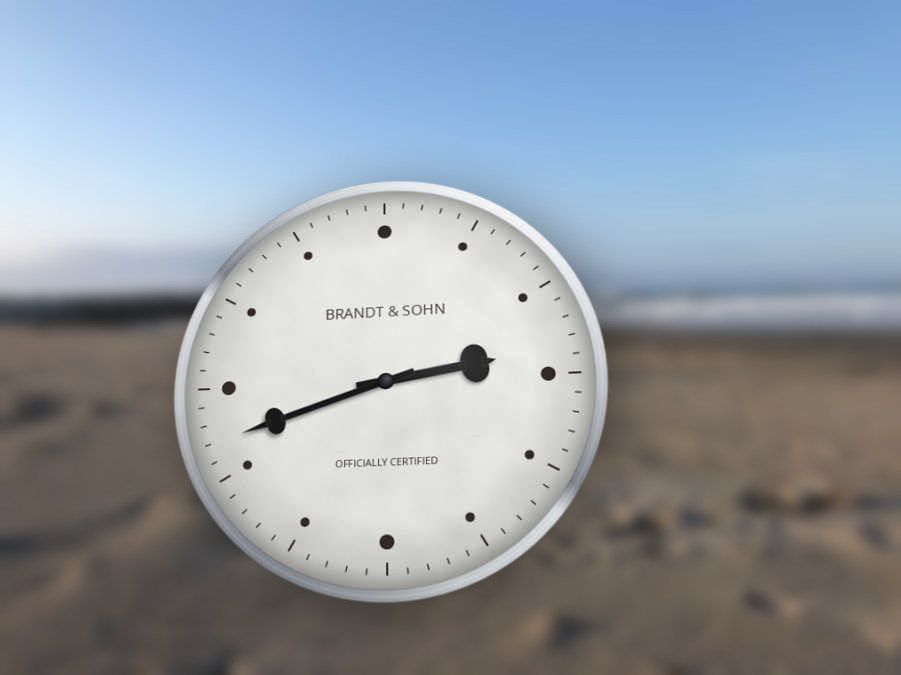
2:42
